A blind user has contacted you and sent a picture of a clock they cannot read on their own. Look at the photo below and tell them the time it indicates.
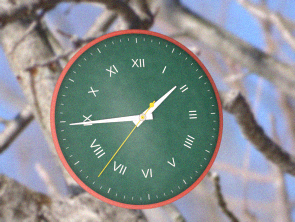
1:44:37
